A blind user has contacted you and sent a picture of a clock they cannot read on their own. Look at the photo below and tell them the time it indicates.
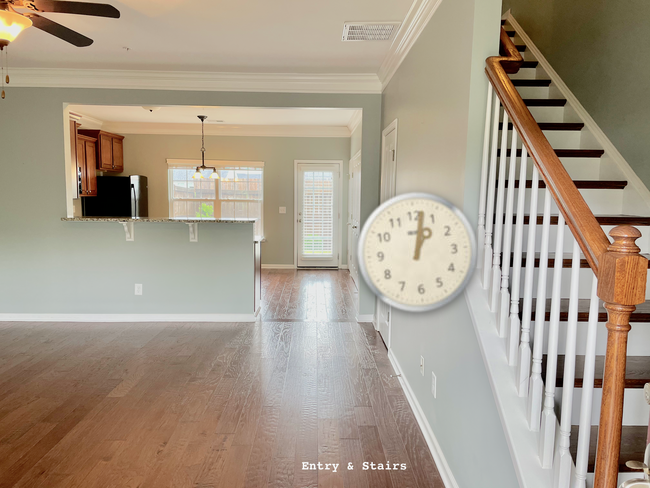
1:02
